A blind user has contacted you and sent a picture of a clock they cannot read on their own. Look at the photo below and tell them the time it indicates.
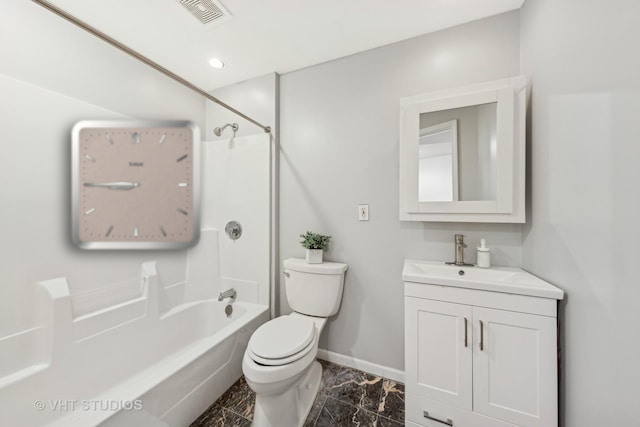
8:45
